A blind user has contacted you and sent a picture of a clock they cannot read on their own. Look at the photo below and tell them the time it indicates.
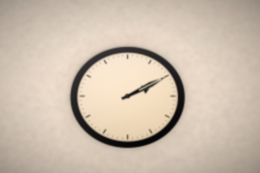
2:10
